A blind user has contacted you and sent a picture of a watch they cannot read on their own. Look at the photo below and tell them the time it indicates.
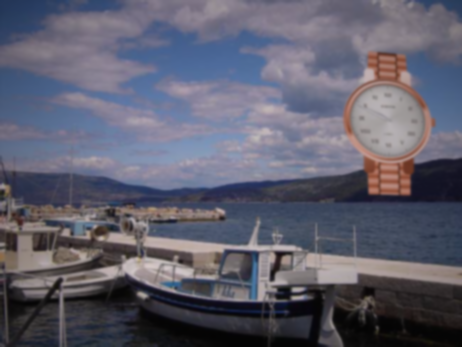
9:49
